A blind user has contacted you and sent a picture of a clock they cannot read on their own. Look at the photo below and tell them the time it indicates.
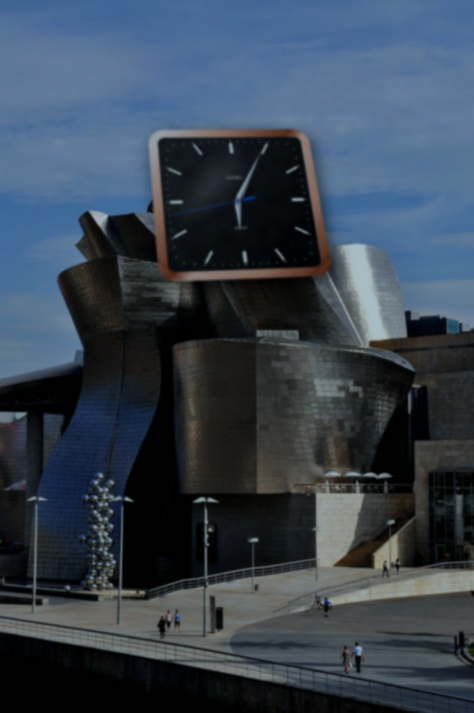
6:04:43
